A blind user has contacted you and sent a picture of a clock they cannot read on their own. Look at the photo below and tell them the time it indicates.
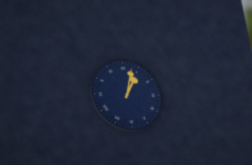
1:03
